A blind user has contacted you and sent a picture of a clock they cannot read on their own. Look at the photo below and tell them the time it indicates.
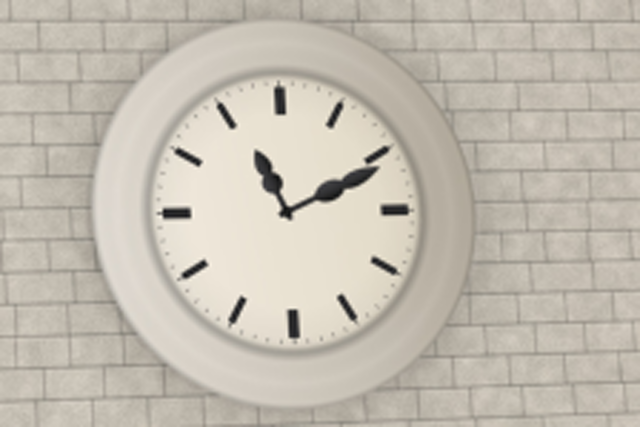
11:11
